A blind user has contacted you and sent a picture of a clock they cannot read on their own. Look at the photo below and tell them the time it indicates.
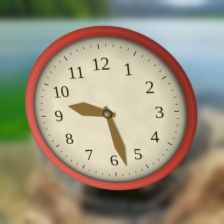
9:28
